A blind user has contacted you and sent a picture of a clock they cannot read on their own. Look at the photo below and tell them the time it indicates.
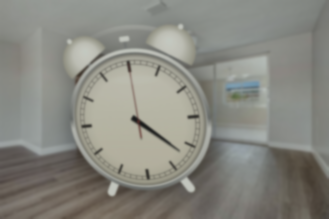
4:22:00
